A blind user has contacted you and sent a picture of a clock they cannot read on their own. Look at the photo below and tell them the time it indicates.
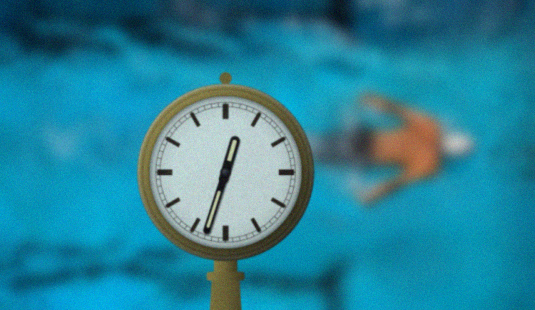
12:33
